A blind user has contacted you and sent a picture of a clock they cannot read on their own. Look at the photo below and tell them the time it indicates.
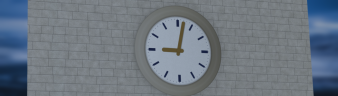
9:02
